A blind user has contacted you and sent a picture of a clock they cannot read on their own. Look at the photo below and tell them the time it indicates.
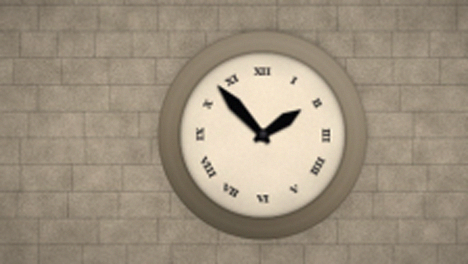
1:53
